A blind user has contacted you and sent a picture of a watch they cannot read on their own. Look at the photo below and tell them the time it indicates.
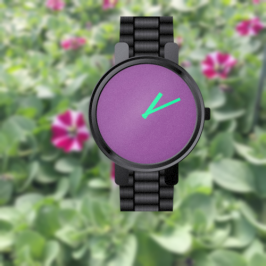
1:11
